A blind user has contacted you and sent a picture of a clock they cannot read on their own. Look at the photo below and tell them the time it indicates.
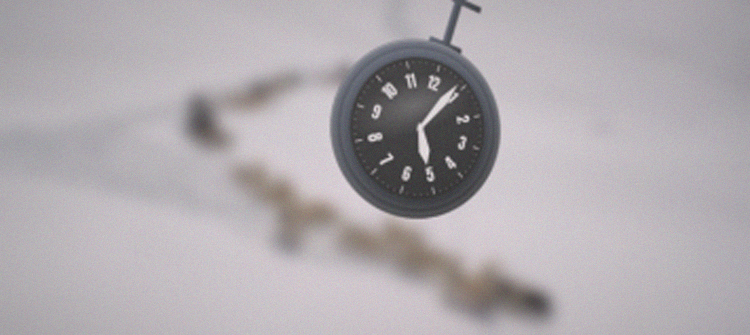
5:04
